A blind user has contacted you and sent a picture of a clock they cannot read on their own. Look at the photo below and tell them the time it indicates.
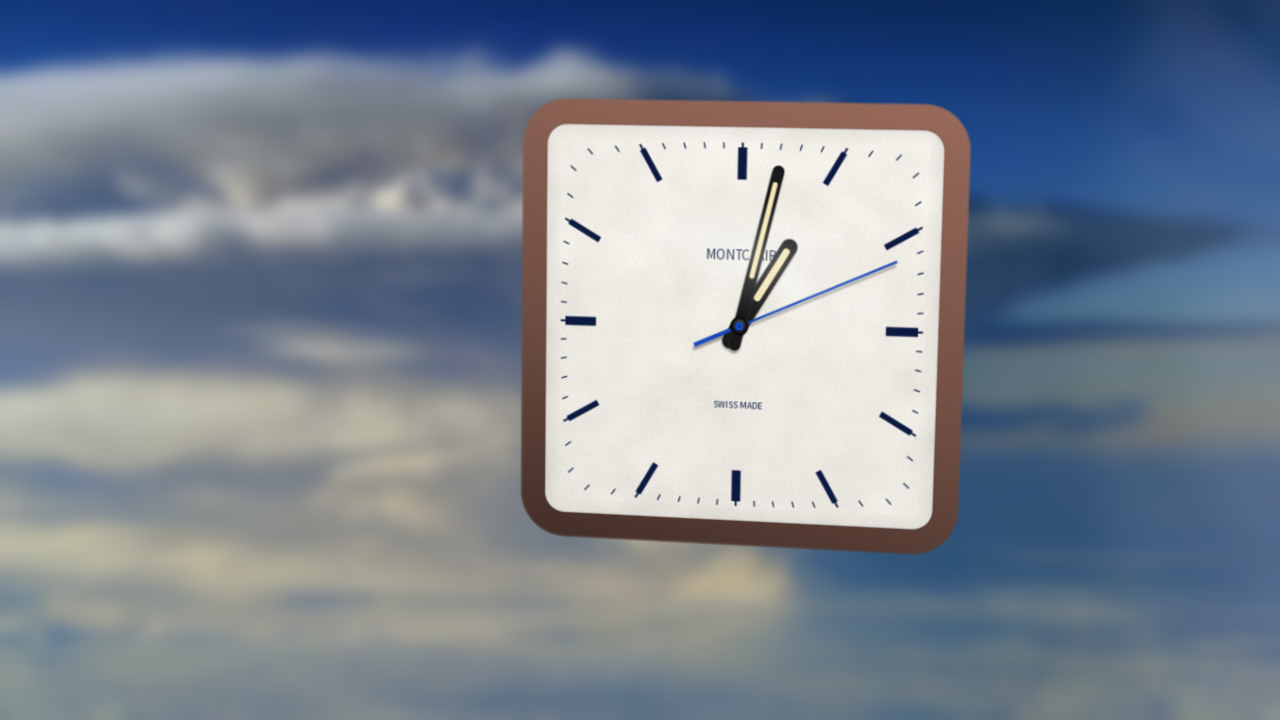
1:02:11
